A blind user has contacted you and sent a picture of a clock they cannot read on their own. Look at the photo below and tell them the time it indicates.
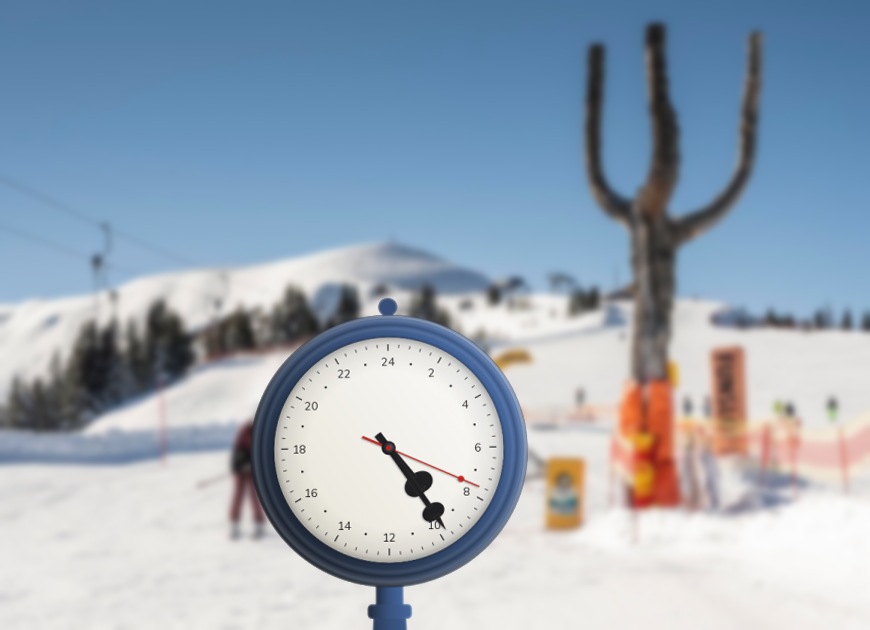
9:24:19
